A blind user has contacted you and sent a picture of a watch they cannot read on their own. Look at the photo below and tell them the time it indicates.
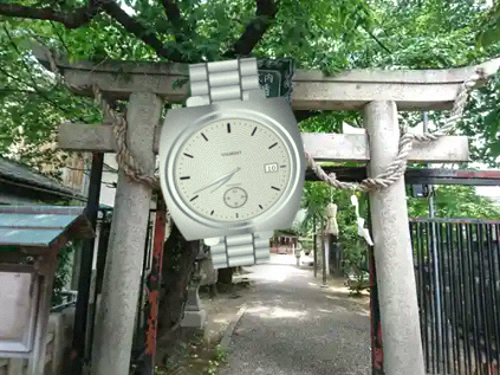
7:41
